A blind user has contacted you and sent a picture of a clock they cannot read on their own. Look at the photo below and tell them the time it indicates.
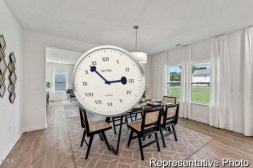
2:53
